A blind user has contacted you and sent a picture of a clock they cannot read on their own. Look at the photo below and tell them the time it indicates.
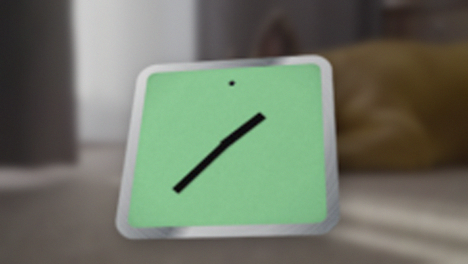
1:37
